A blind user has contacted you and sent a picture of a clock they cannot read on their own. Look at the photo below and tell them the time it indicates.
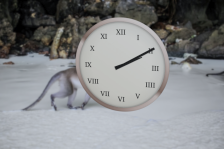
2:10
